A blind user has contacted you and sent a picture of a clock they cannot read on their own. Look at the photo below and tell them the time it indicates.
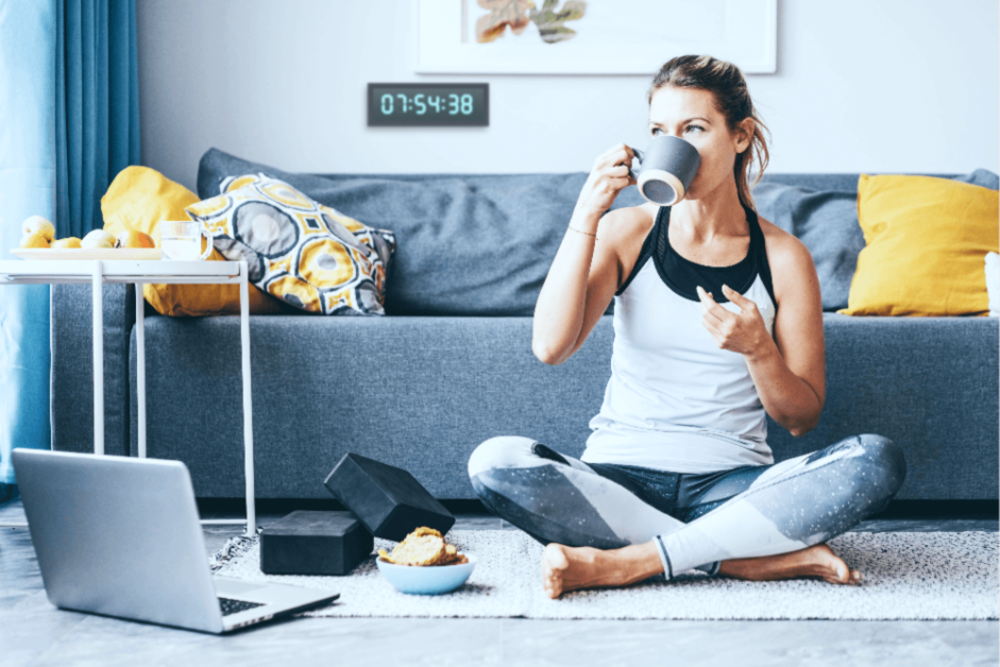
7:54:38
